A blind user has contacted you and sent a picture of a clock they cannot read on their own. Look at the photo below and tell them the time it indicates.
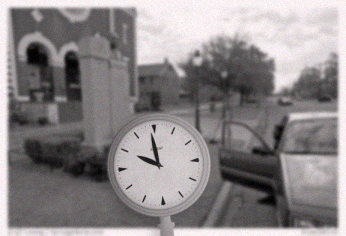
9:59
